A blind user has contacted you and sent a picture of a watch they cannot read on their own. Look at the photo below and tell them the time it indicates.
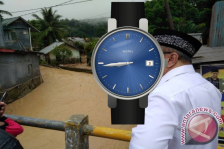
8:44
